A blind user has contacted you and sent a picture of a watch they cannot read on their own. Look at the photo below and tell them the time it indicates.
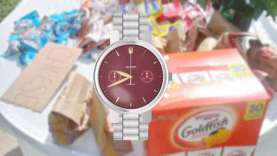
9:41
